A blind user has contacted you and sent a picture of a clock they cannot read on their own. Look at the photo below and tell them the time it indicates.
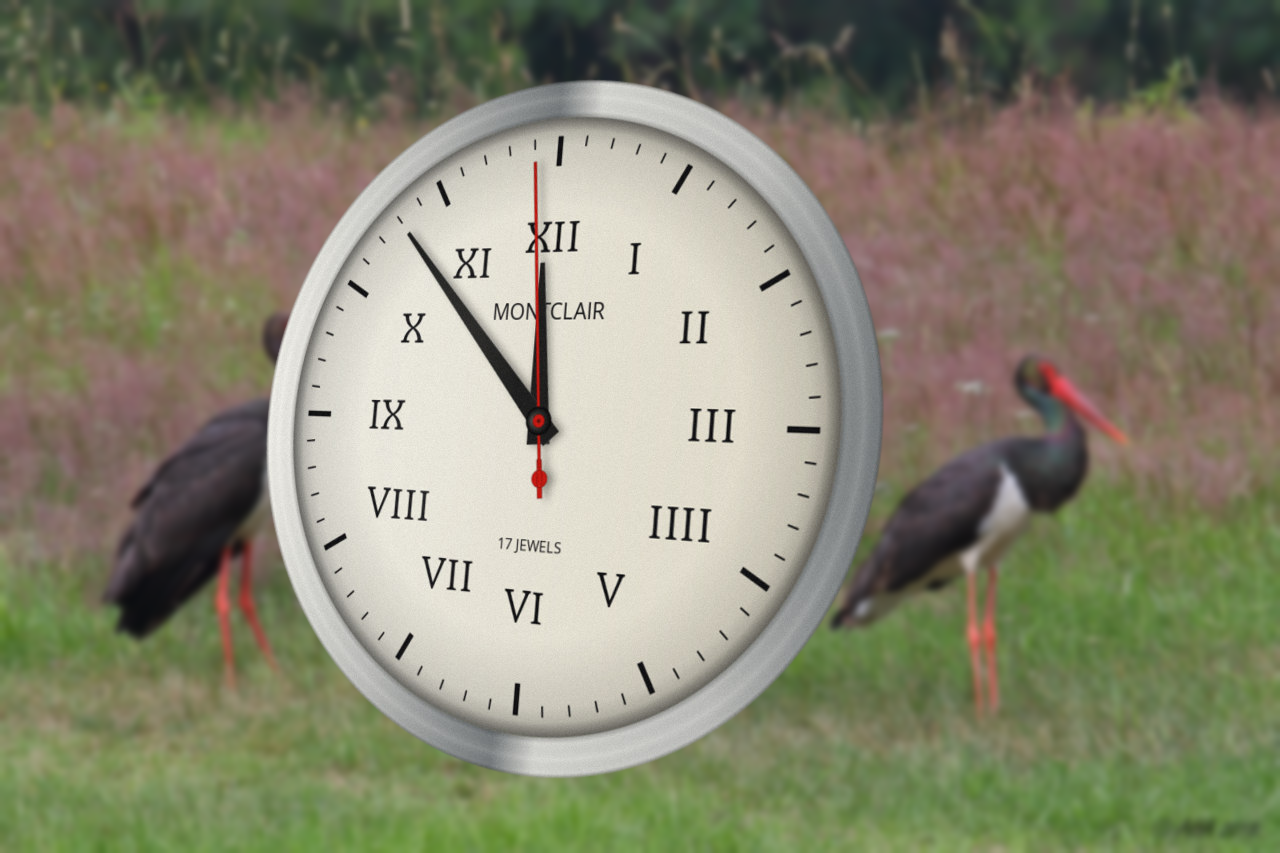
11:52:59
